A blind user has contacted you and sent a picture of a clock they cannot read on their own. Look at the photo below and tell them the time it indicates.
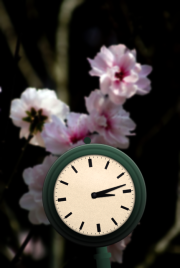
3:13
